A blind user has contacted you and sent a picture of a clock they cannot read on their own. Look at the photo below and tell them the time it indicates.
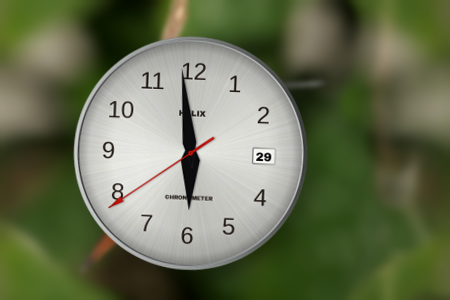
5:58:39
